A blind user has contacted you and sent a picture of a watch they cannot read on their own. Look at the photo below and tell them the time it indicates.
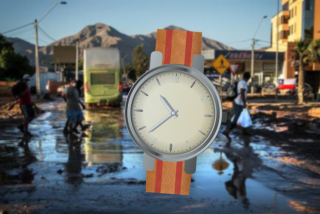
10:38
